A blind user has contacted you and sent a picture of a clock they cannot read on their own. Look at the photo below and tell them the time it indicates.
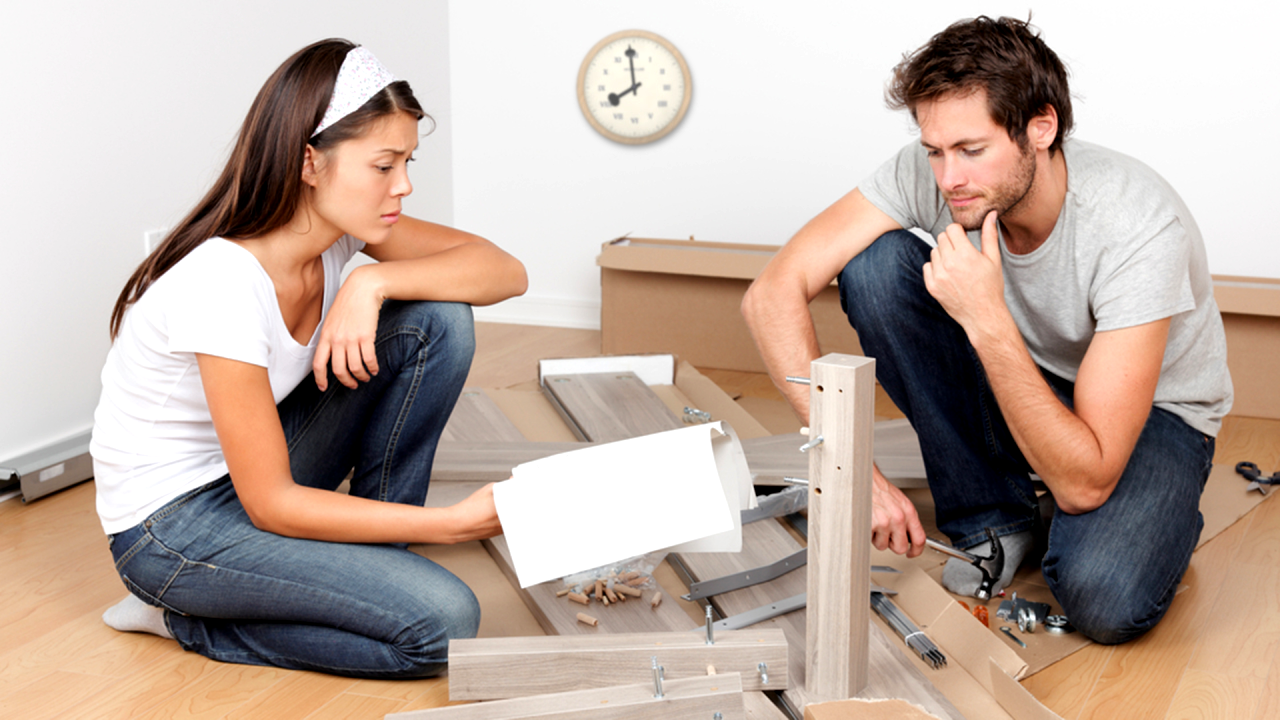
7:59
